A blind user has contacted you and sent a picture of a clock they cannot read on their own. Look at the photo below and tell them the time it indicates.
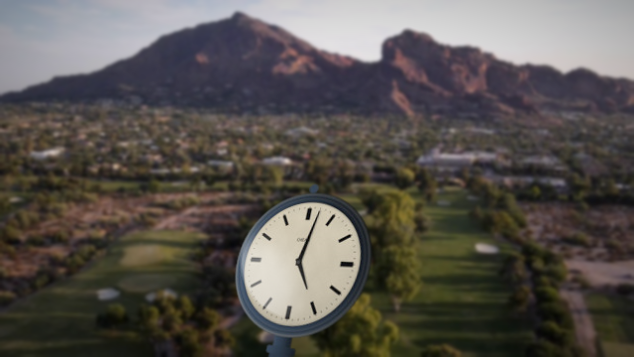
5:02
